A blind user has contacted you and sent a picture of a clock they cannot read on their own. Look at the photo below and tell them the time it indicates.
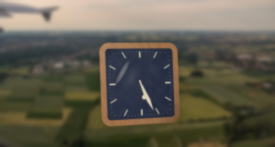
5:26
